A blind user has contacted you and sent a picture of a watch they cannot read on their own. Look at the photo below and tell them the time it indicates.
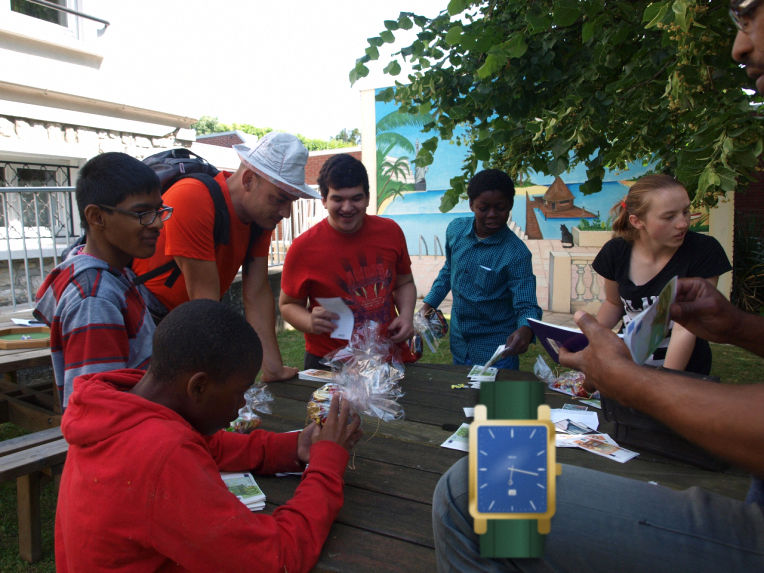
6:17
